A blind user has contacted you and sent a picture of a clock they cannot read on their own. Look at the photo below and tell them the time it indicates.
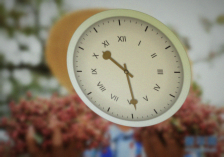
10:29
